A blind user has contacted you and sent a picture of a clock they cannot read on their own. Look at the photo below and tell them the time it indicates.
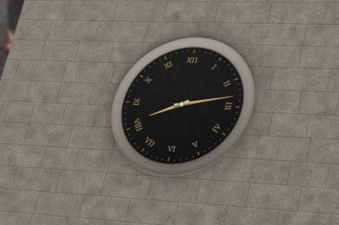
8:13
